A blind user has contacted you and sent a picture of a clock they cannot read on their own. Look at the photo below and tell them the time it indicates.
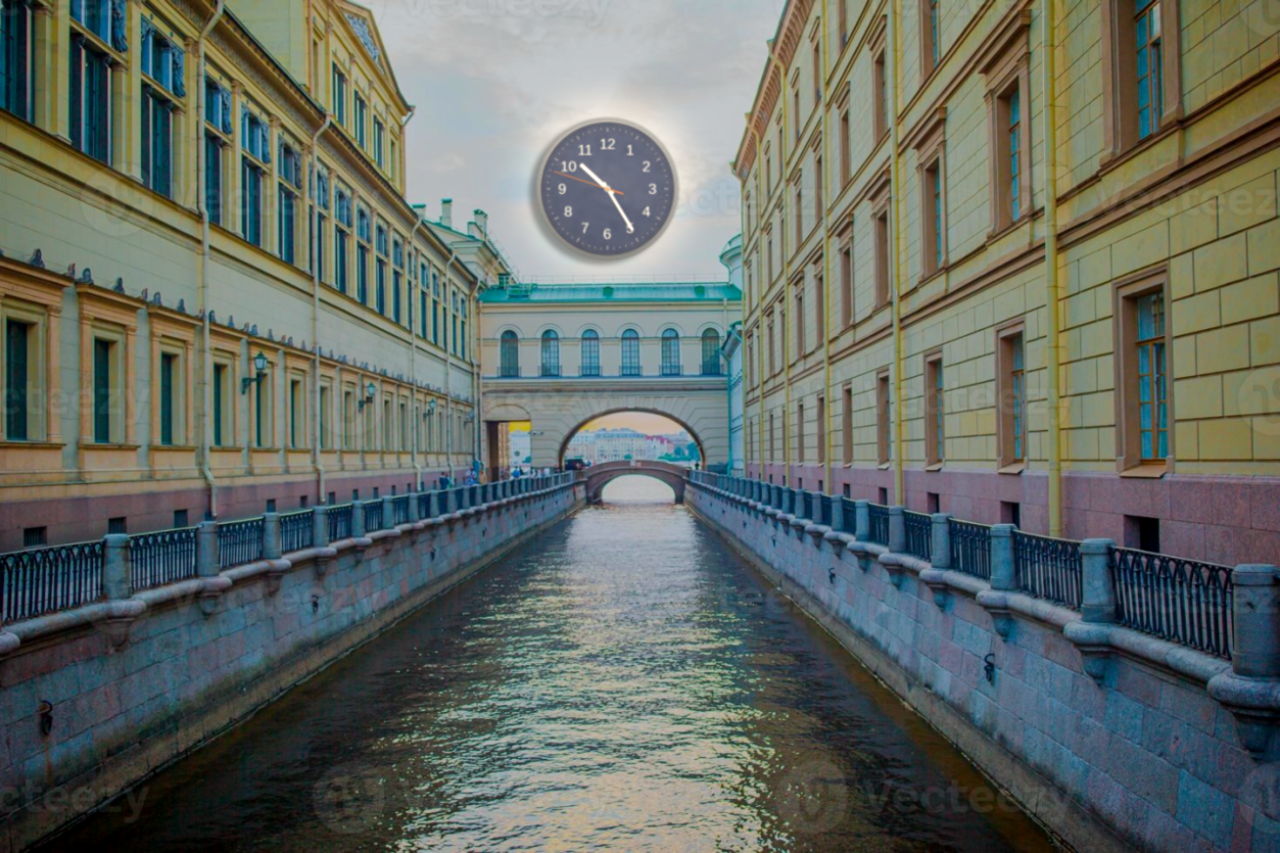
10:24:48
